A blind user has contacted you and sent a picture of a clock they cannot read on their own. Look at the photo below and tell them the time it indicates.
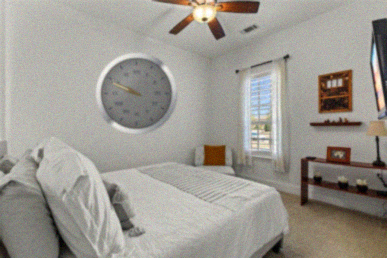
9:49
